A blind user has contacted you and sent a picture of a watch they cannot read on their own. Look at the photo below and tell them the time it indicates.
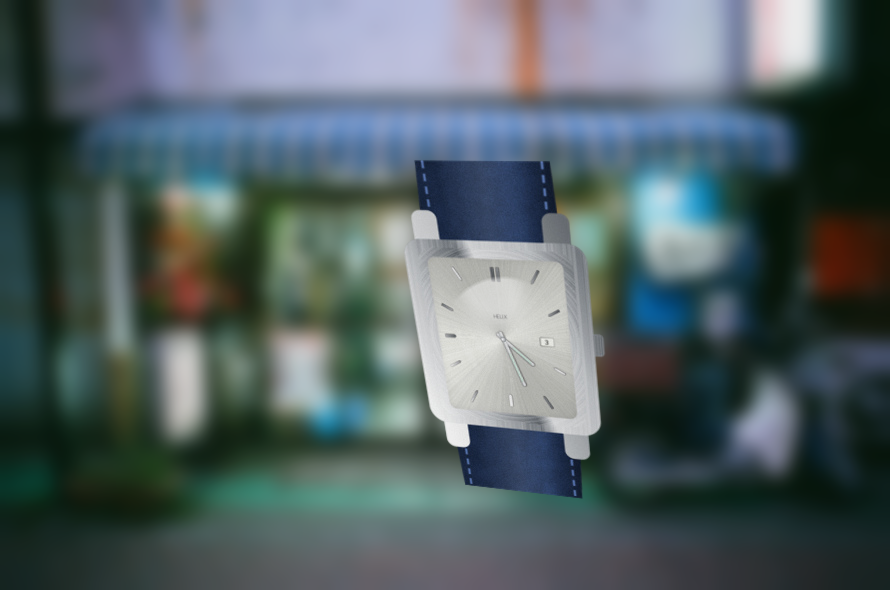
4:27
